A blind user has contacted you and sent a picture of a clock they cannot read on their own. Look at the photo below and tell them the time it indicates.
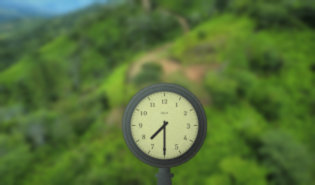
7:30
